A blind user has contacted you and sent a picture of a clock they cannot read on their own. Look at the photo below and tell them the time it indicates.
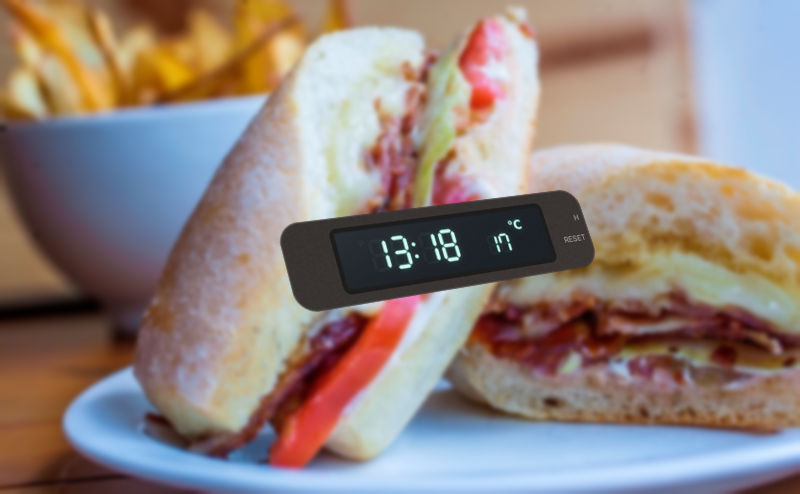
13:18
